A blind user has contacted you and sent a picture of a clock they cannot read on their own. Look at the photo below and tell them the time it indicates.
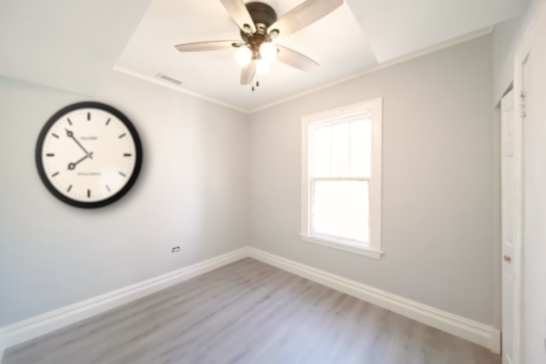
7:53
